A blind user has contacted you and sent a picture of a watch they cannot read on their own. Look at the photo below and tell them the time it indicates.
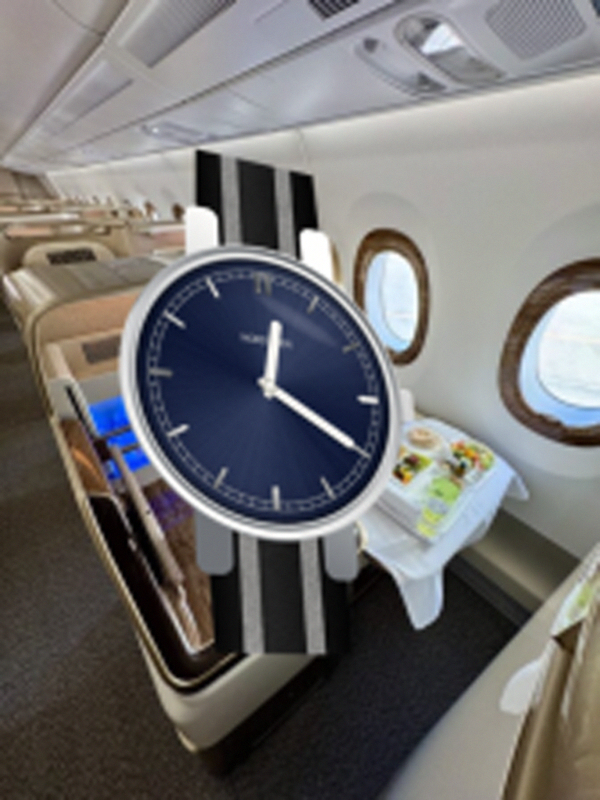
12:20
